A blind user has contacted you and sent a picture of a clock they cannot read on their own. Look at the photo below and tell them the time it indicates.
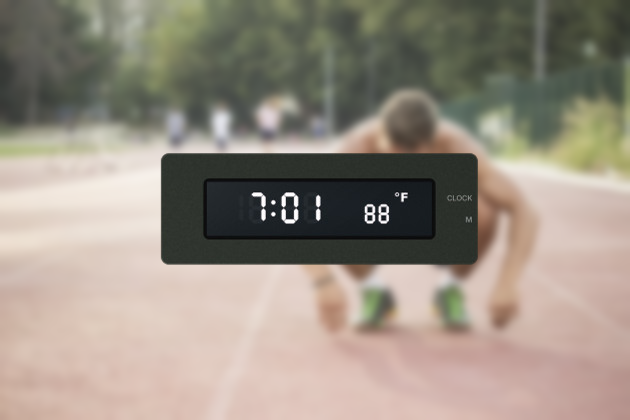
7:01
